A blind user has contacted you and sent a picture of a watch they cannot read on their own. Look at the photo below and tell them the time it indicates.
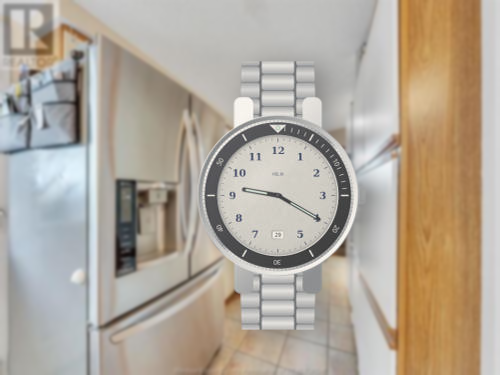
9:20
